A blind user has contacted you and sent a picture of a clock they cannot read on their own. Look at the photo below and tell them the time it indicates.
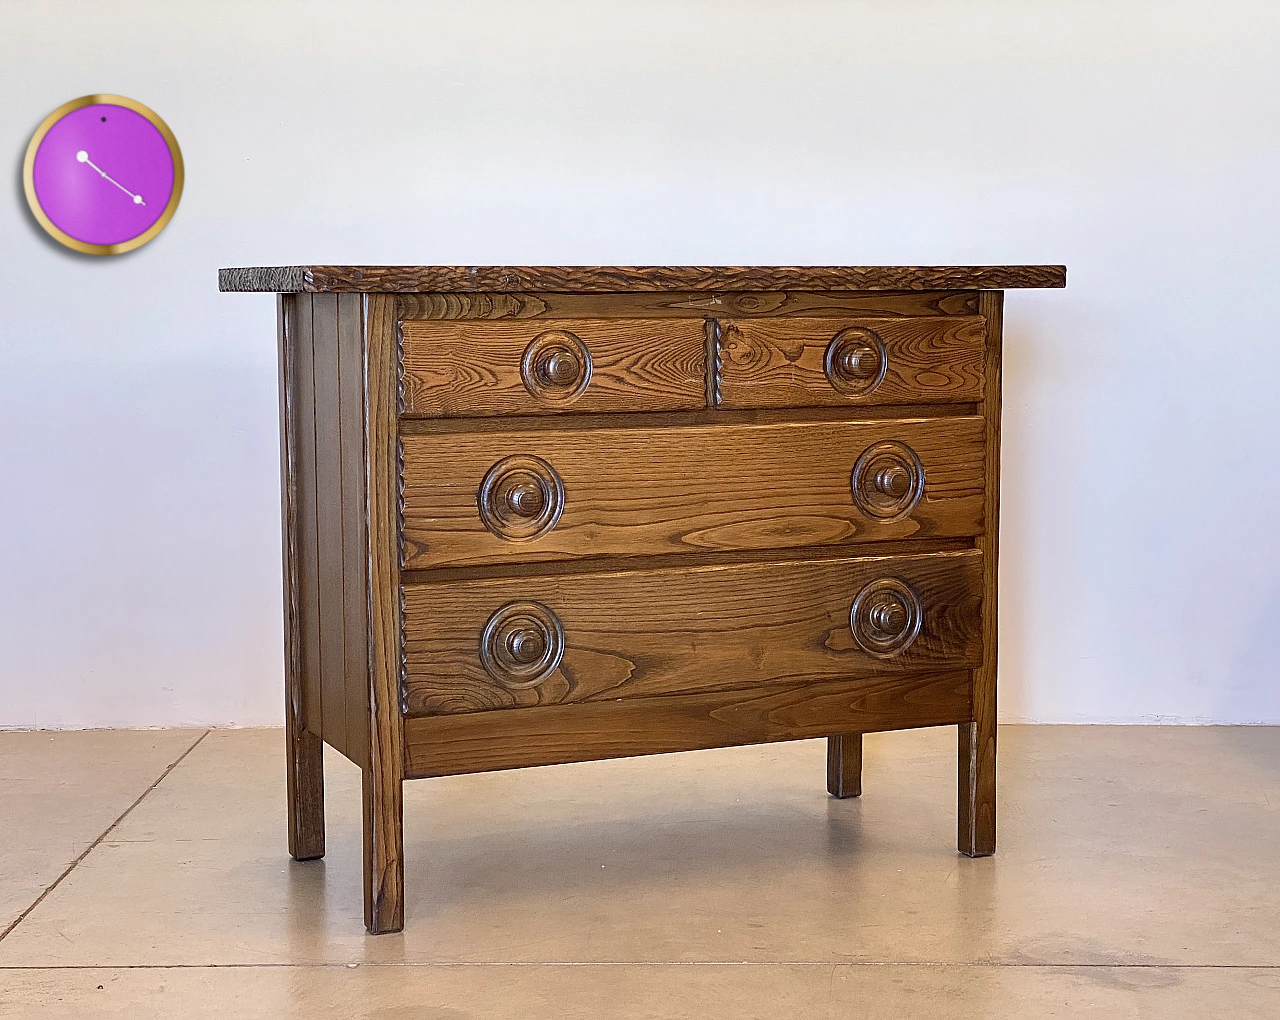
10:21
